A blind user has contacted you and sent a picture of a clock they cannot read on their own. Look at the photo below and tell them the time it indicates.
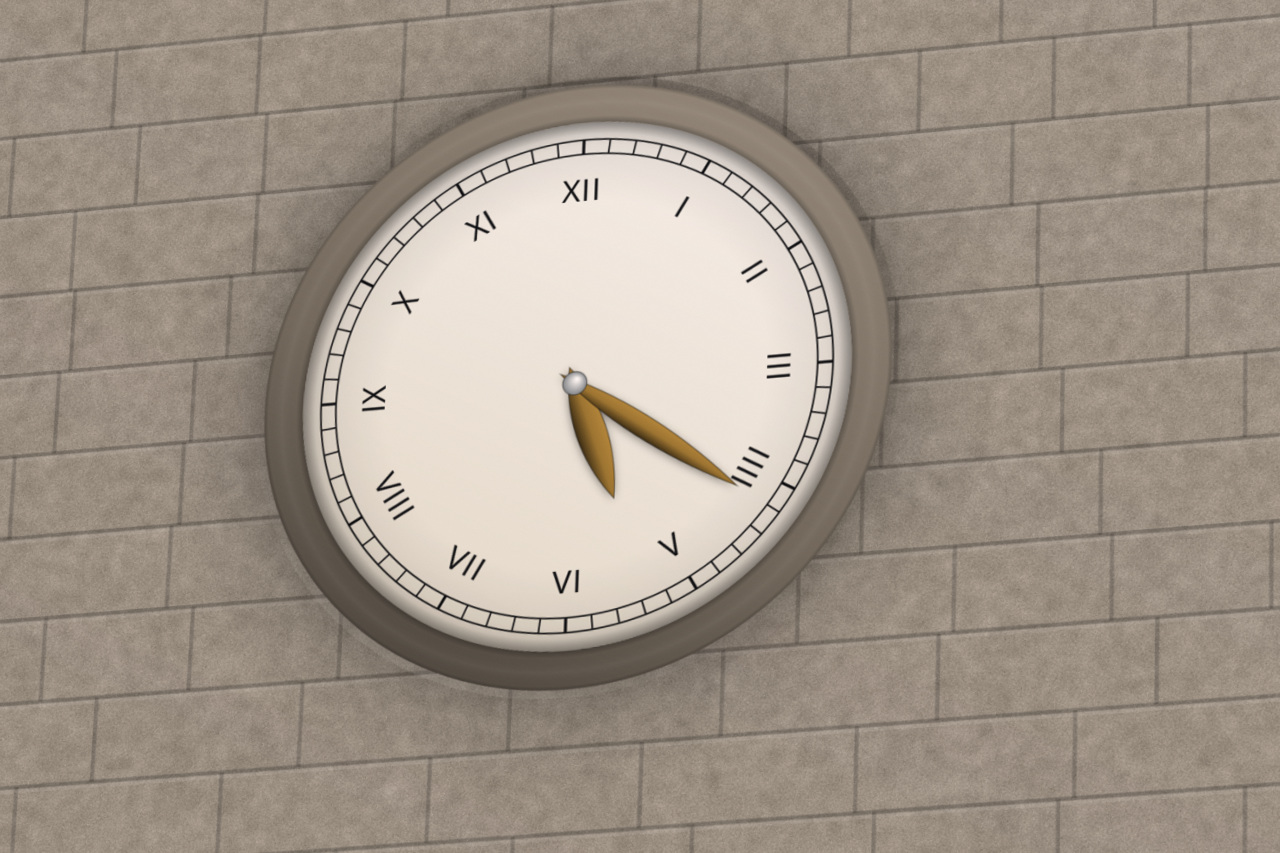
5:21
